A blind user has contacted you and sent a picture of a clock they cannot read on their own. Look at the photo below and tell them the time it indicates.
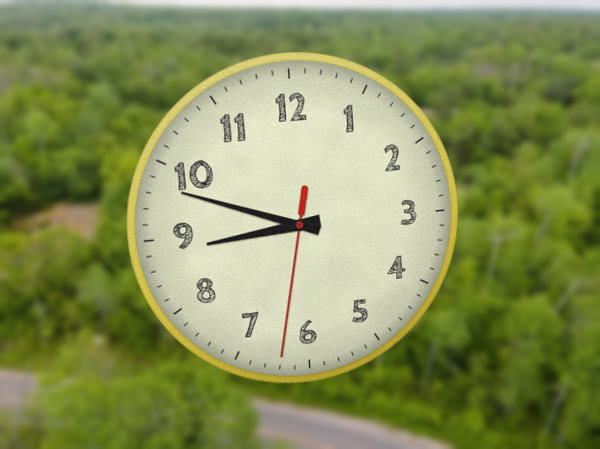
8:48:32
